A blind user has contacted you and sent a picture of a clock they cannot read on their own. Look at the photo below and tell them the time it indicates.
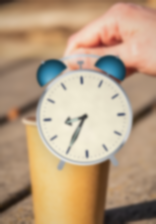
8:35
